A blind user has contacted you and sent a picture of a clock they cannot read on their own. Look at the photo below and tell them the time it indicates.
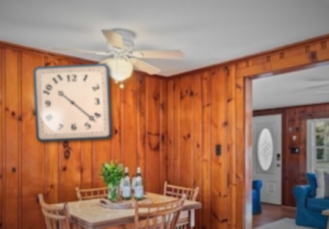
10:22
